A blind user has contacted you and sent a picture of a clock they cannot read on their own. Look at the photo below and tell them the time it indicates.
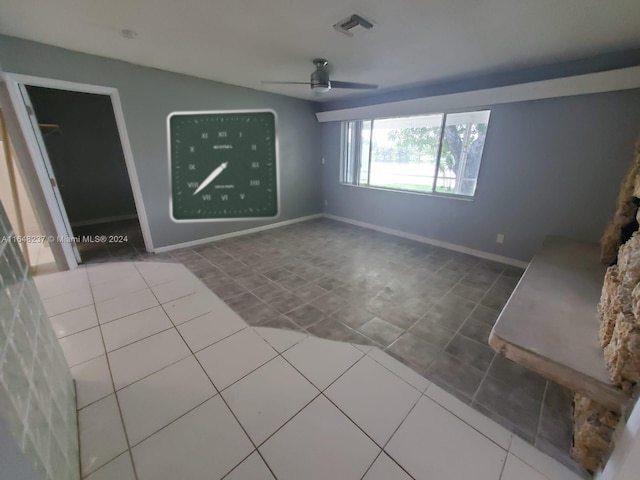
7:38
